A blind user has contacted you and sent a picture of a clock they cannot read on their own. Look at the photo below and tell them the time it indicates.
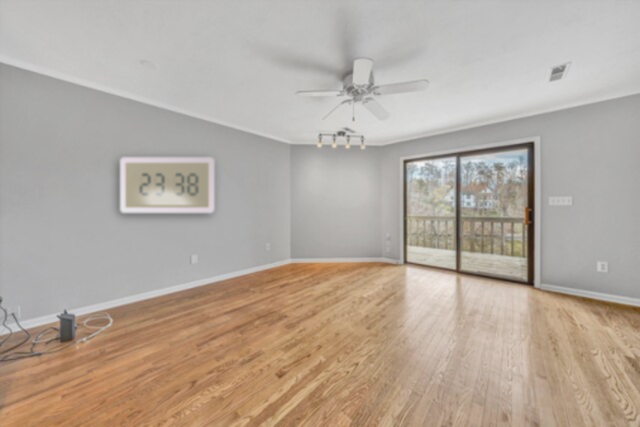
23:38
